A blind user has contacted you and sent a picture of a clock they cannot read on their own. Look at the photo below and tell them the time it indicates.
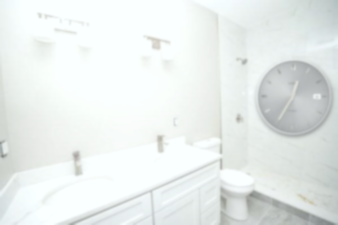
12:35
